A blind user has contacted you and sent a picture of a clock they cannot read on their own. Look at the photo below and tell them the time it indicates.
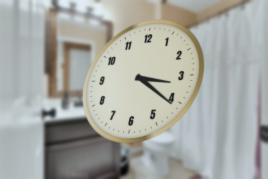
3:21
